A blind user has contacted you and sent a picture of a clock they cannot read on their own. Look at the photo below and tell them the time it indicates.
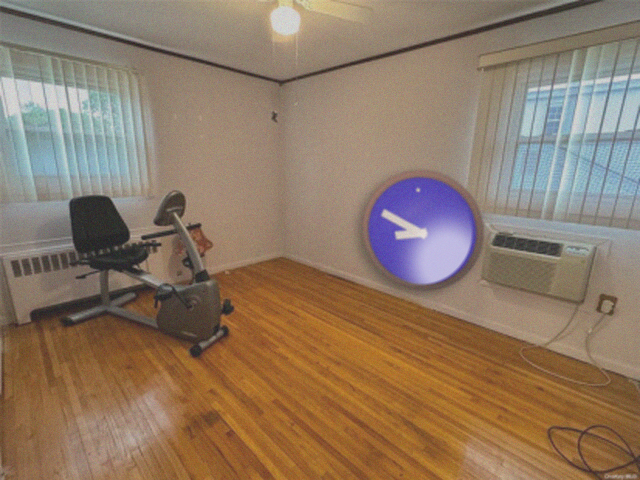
8:50
